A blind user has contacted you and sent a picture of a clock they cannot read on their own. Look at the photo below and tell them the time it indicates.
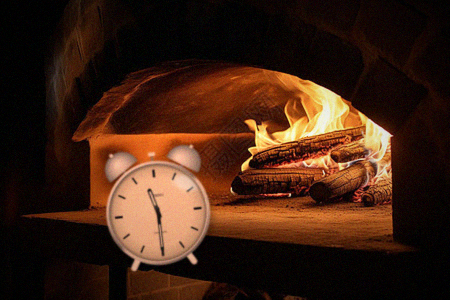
11:30
